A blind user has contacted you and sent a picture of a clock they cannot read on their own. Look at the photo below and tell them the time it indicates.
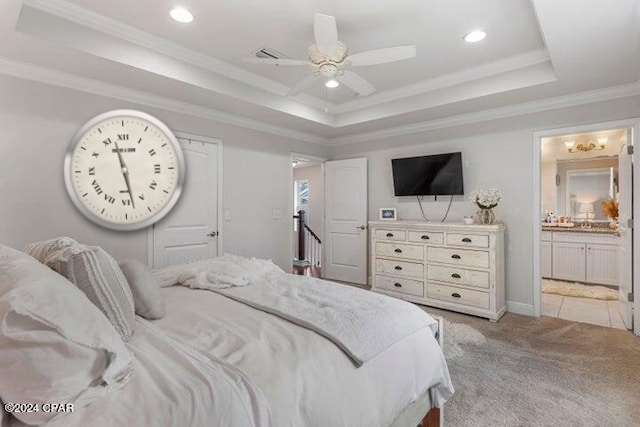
11:28
